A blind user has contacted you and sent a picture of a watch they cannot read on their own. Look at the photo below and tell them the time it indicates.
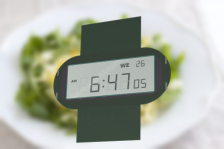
6:47:05
